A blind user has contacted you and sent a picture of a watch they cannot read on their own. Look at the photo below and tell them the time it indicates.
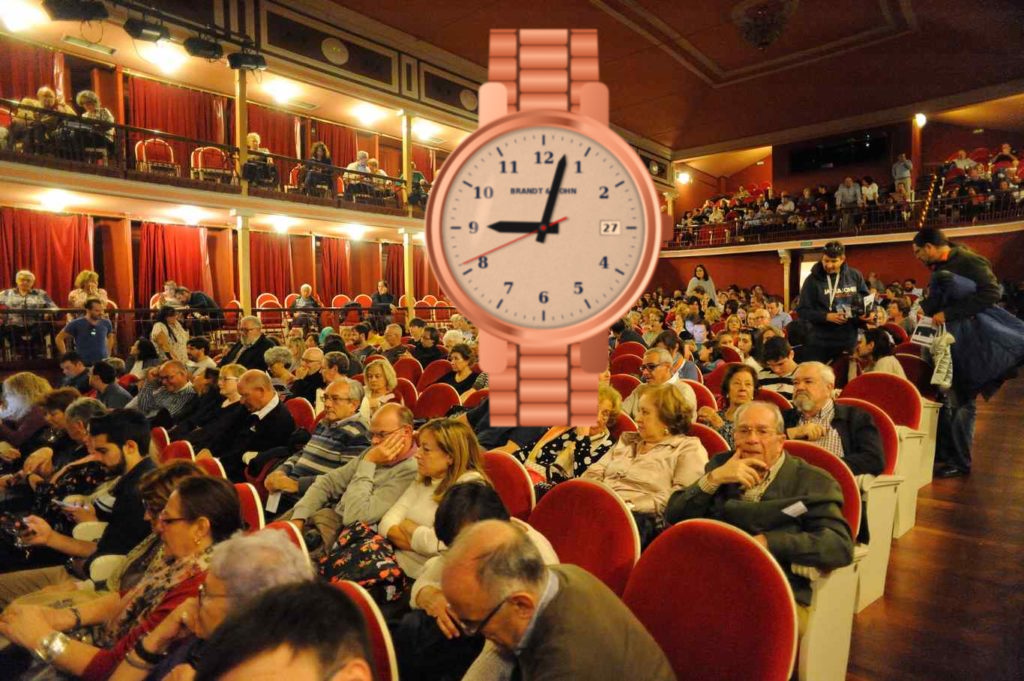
9:02:41
